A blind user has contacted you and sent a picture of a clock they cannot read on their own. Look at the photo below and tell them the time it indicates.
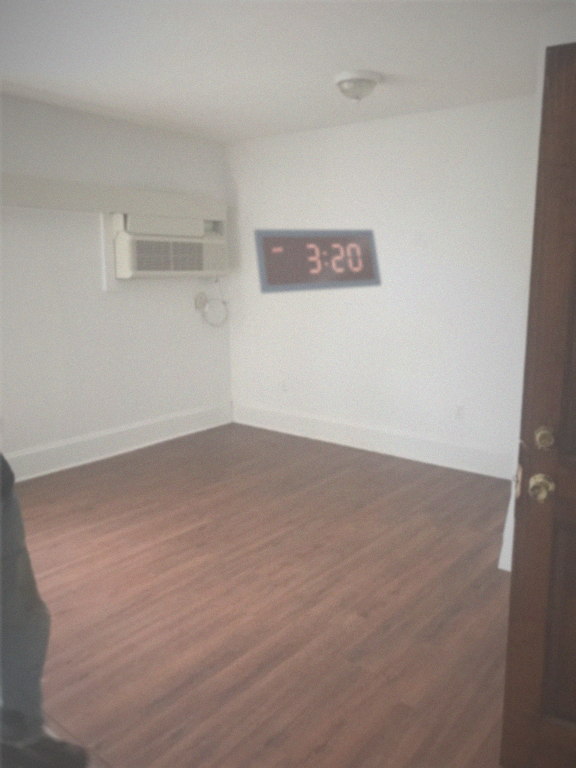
3:20
